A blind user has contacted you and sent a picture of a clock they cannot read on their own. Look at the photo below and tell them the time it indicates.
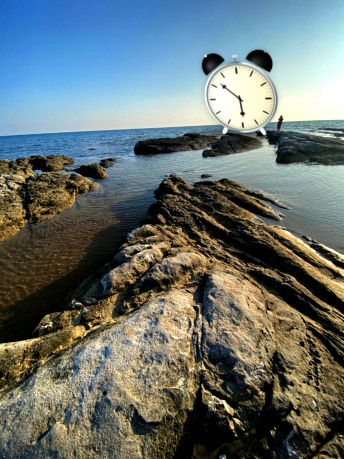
5:52
